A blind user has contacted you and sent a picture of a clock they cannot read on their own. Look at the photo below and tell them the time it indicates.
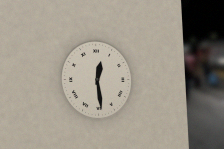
12:29
